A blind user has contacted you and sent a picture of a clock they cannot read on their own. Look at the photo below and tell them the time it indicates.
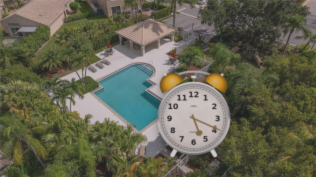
5:19
